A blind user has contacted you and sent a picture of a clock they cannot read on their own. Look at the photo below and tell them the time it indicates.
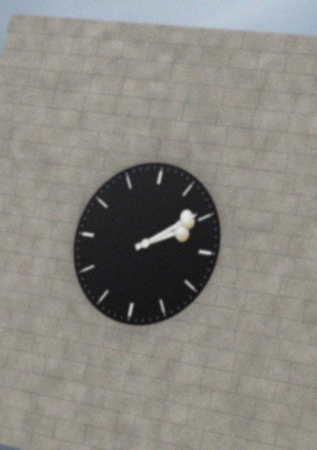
2:09
